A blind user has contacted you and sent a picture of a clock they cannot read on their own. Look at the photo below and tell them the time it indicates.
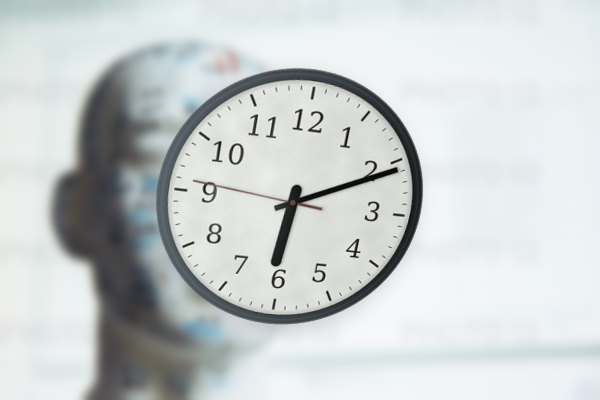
6:10:46
